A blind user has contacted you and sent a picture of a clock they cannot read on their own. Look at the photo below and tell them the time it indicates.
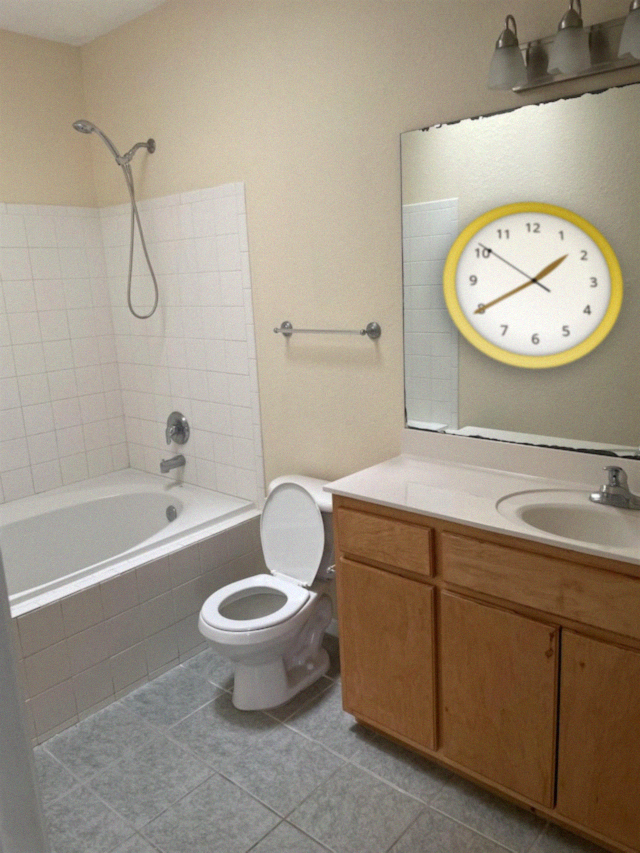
1:39:51
